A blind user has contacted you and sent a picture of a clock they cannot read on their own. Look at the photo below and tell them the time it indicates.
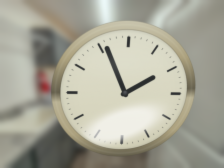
1:56
